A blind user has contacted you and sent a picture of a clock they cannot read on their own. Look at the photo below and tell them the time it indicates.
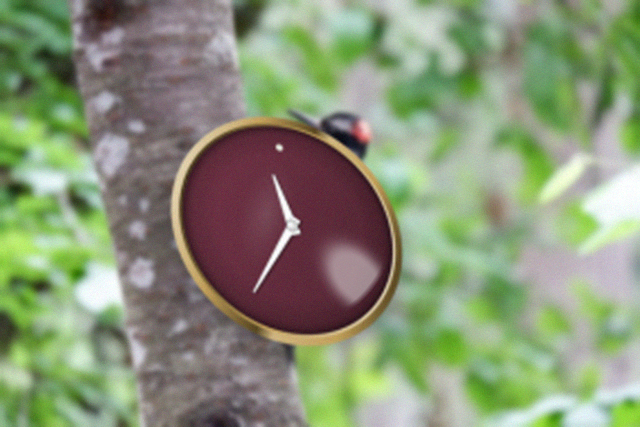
11:36
